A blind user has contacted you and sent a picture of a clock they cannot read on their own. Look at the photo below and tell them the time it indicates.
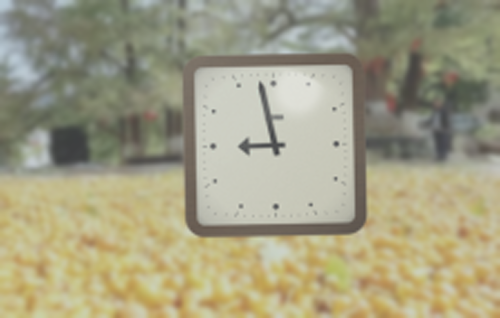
8:58
